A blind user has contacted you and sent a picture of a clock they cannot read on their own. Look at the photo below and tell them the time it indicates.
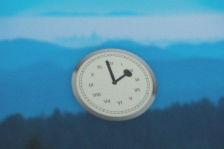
1:59
